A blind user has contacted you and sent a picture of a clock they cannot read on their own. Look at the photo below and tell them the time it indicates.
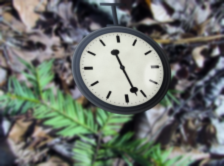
11:27
